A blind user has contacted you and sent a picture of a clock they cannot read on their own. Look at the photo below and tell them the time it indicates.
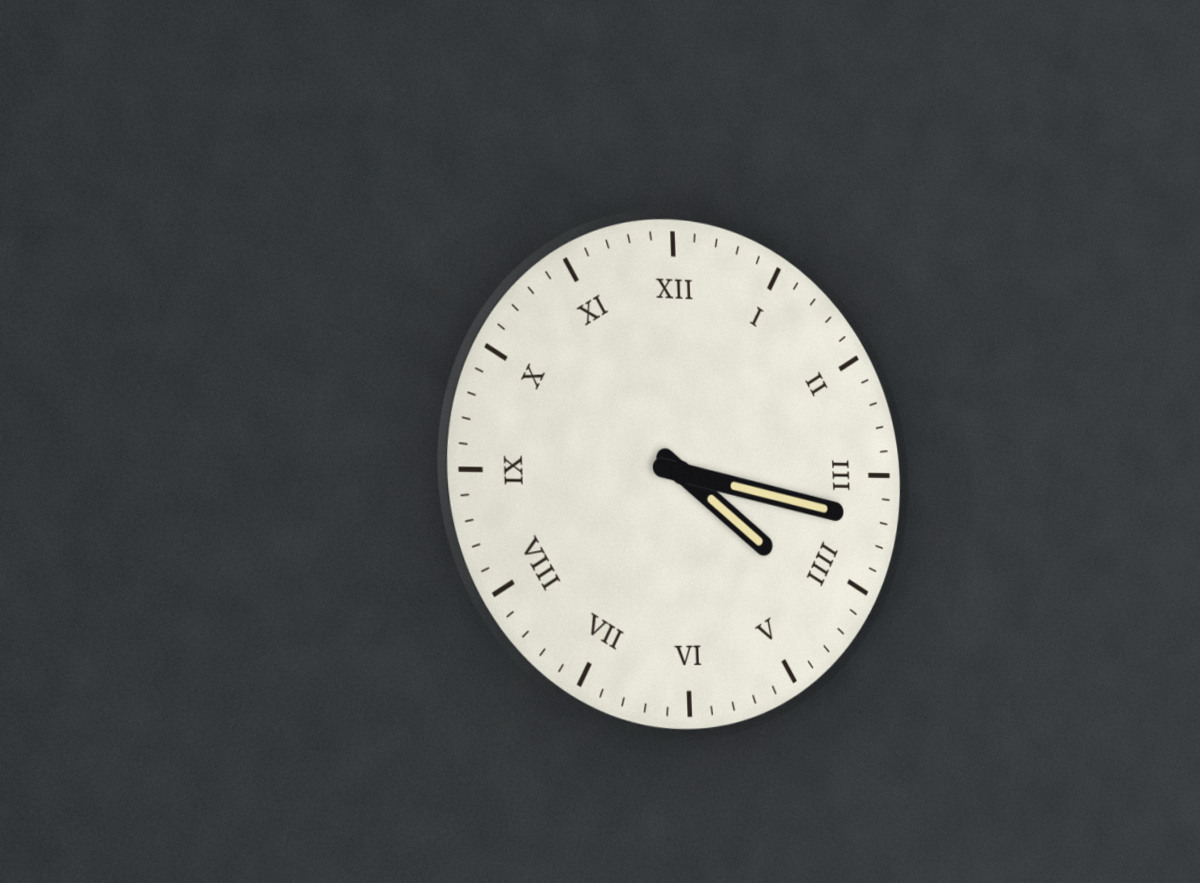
4:17
